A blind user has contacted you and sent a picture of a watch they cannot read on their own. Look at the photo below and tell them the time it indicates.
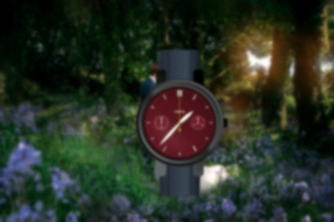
1:37
